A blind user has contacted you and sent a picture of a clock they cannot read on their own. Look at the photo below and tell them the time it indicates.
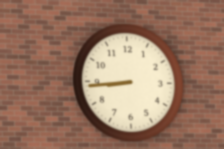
8:44
